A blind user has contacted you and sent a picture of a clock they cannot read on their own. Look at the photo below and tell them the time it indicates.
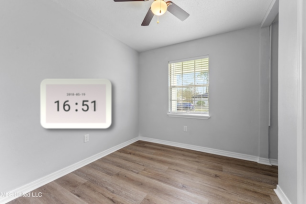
16:51
